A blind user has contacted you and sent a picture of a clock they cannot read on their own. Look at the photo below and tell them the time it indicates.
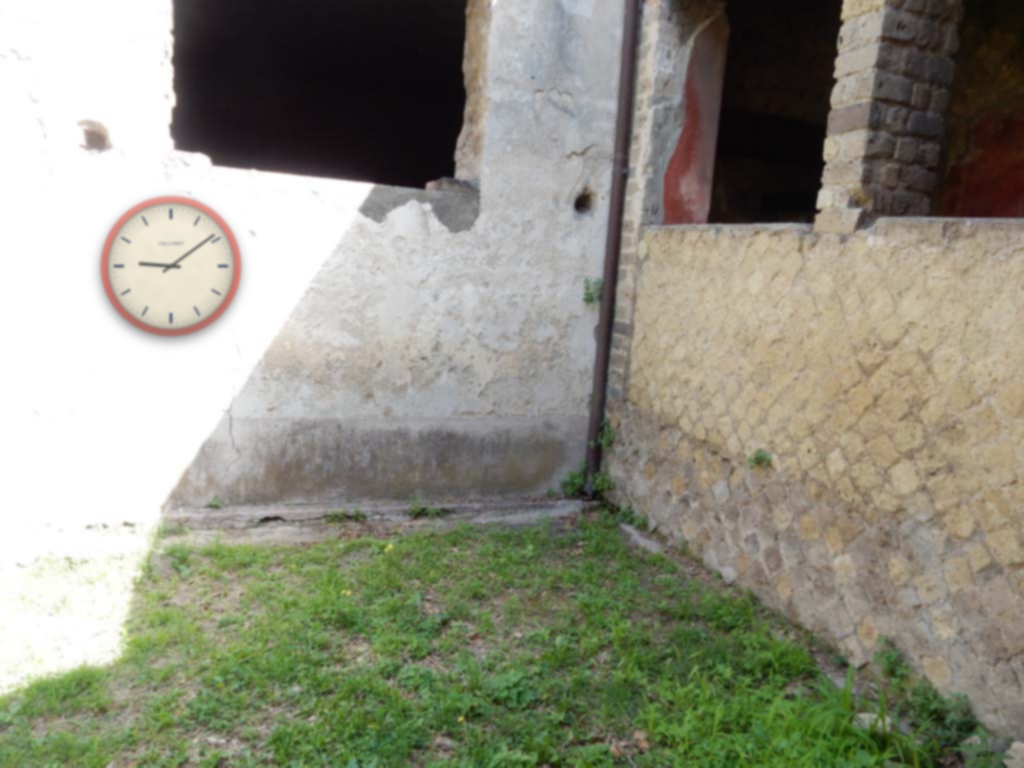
9:09
